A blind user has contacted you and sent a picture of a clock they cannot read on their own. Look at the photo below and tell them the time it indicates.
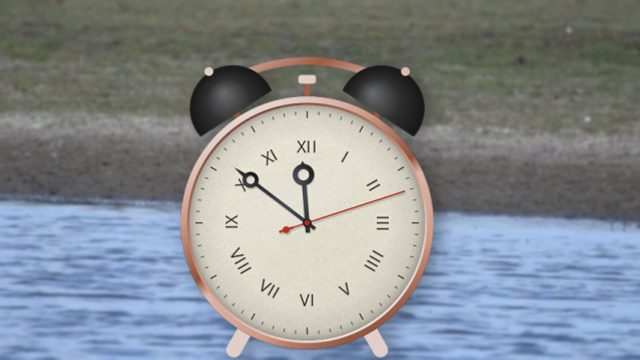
11:51:12
